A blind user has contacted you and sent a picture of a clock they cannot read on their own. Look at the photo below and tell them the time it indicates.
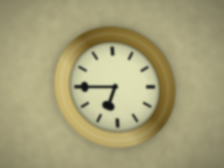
6:45
